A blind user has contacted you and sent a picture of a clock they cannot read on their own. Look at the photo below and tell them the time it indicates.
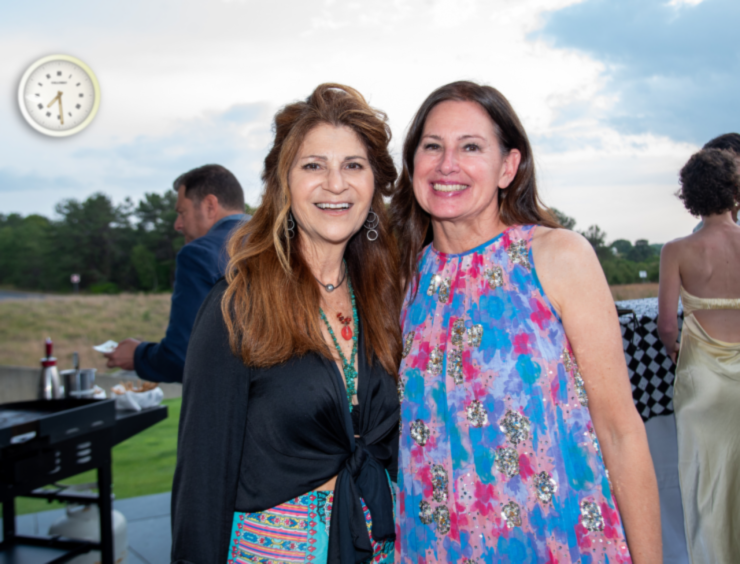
7:29
